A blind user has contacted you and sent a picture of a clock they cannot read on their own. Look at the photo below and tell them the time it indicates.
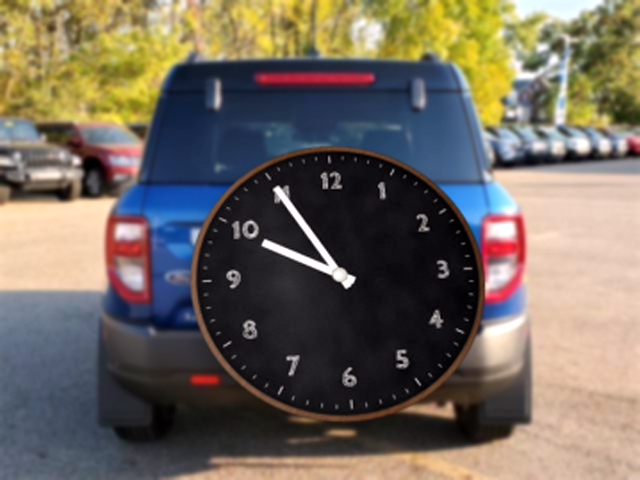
9:55
